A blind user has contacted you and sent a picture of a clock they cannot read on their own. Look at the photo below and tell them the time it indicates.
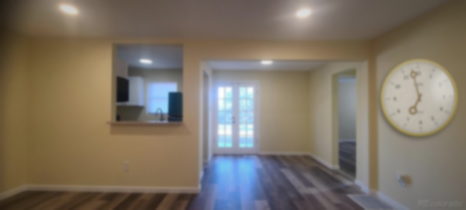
6:58
